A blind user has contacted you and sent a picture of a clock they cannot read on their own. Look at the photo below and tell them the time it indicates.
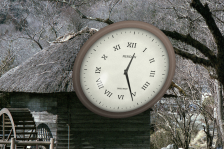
12:26
